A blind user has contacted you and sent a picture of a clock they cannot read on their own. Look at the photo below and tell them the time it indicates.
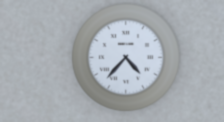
4:37
